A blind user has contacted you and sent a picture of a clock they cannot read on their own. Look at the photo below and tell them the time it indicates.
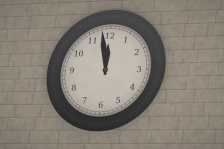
11:58
